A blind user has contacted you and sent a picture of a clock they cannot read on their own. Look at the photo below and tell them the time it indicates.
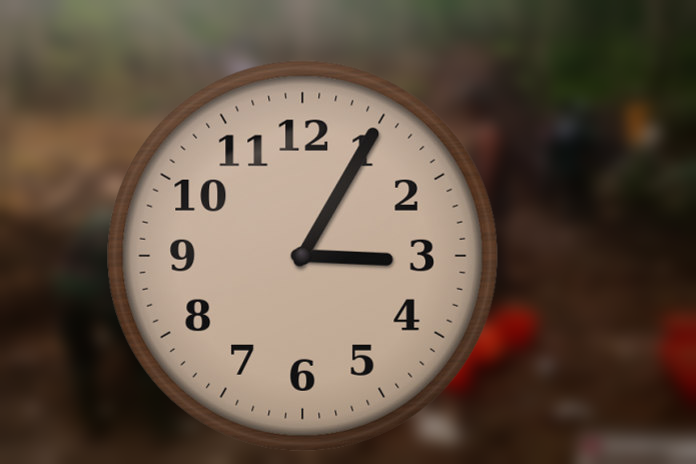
3:05
